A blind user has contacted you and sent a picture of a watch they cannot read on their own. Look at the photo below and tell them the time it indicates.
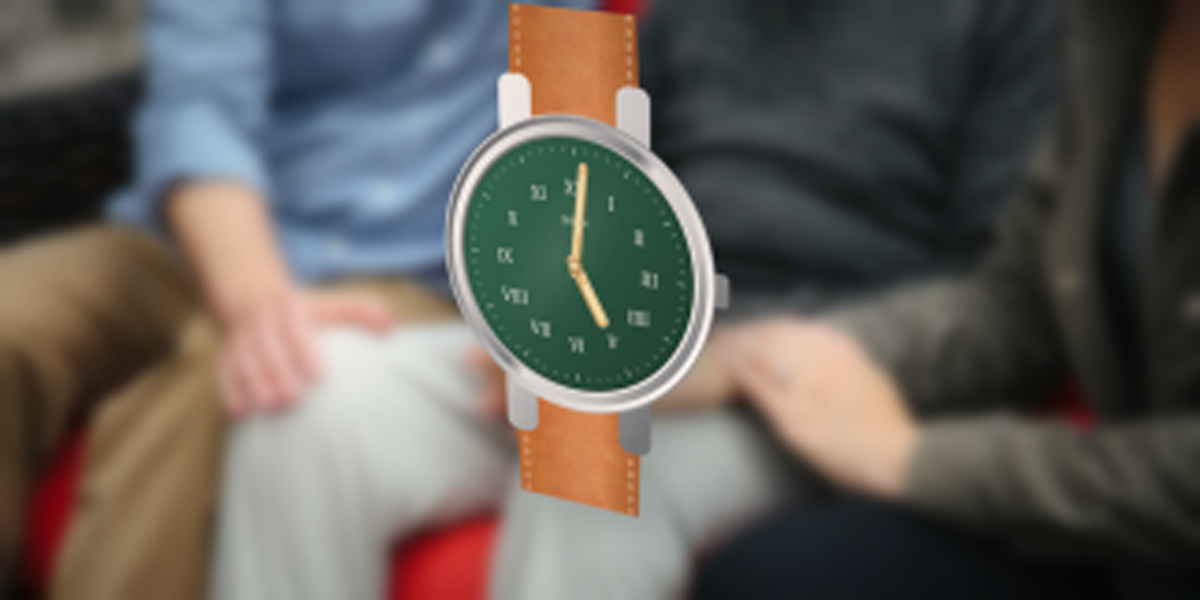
5:01
